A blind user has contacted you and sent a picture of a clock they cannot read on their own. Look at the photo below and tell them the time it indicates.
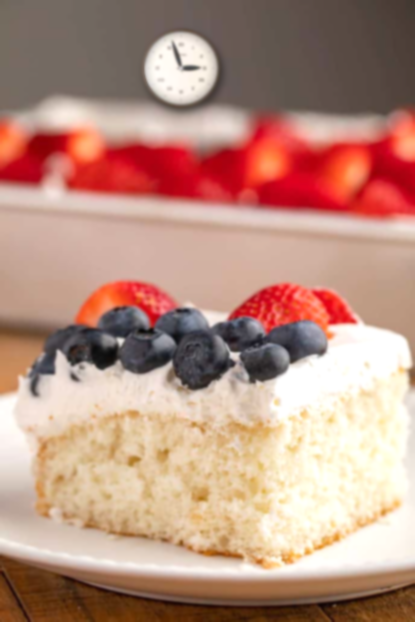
2:57
